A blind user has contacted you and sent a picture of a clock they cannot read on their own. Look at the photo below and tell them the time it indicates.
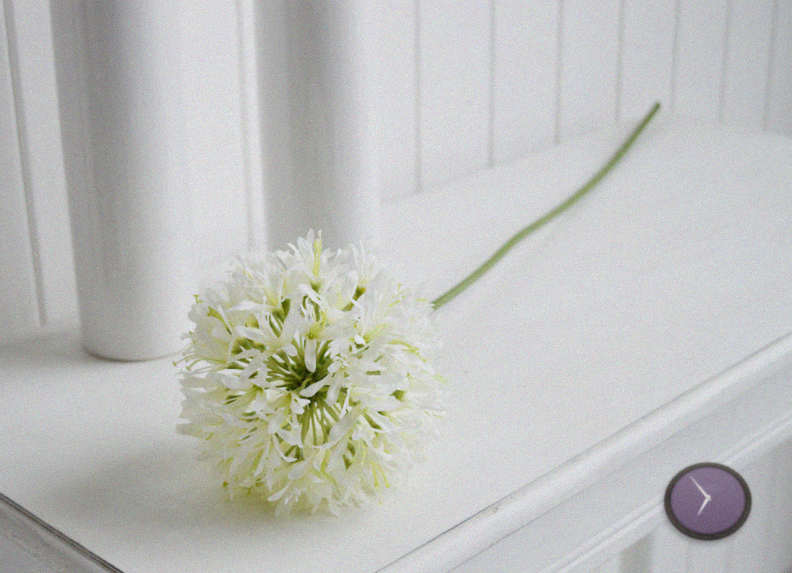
6:54
